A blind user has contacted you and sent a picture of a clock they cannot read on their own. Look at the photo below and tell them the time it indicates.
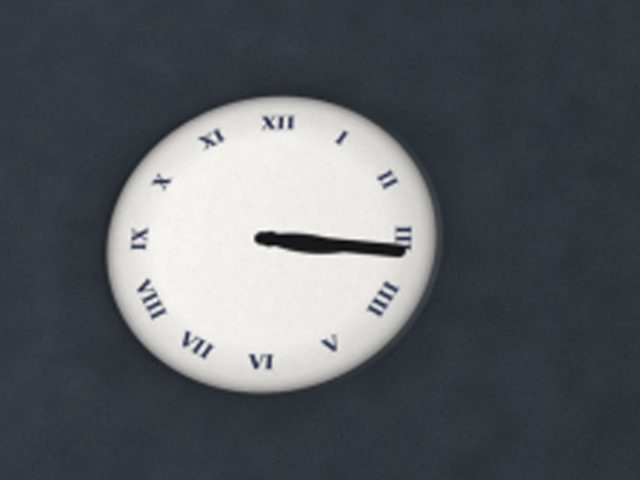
3:16
